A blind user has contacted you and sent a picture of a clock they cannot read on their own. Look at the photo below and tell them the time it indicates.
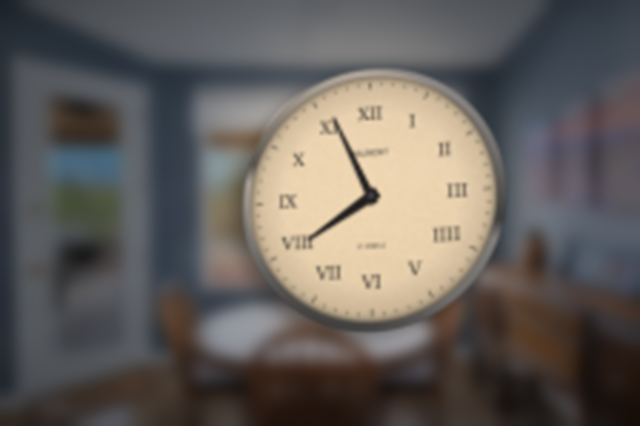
7:56
